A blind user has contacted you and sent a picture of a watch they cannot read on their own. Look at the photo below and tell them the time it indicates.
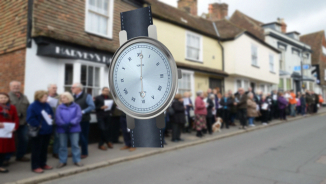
6:01
